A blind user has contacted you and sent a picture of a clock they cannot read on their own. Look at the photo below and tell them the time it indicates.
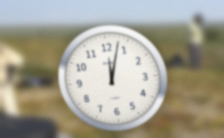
12:03
